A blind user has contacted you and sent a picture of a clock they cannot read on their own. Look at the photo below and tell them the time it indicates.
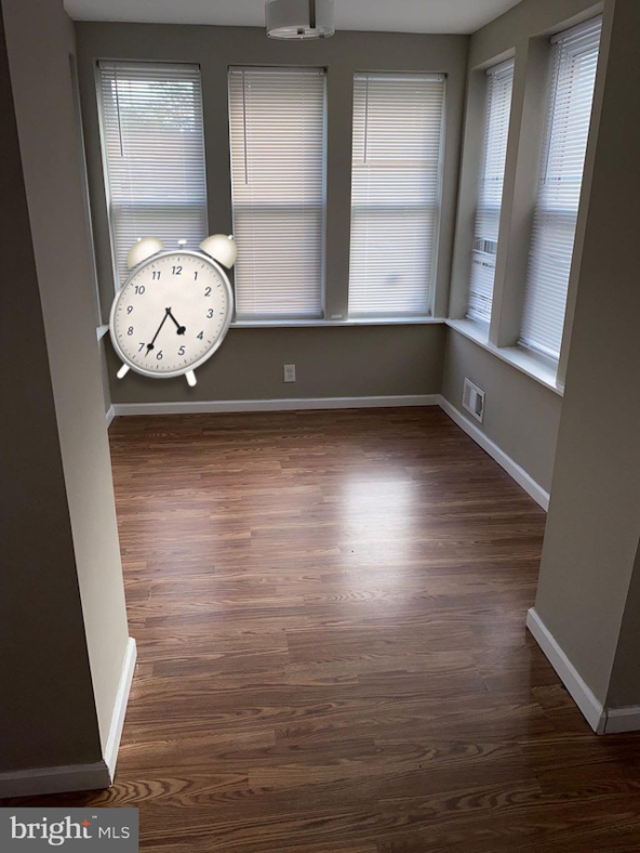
4:33
